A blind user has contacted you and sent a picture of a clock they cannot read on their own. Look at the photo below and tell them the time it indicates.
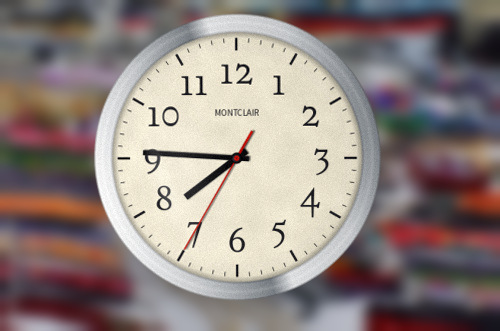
7:45:35
